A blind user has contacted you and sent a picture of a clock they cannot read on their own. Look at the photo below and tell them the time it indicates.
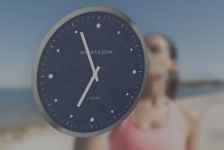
6:56
